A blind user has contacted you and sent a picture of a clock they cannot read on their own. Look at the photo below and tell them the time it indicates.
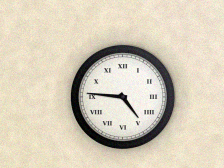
4:46
